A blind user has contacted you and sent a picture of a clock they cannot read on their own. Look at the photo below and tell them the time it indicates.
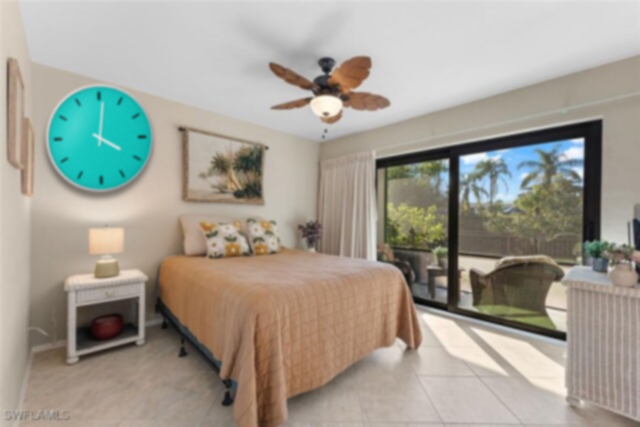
4:01
